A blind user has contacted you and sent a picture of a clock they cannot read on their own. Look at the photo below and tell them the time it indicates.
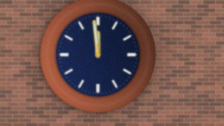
11:59
